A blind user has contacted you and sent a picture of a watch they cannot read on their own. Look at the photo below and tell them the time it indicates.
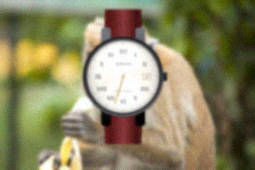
6:33
